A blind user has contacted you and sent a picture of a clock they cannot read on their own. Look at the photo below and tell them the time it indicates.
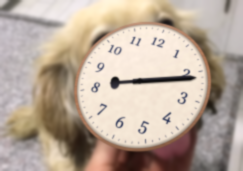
8:11
